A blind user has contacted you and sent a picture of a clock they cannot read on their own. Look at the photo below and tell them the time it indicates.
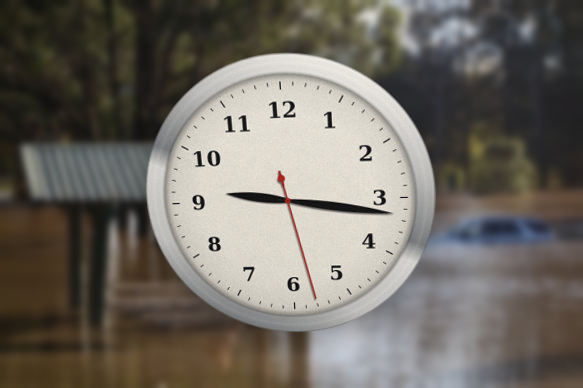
9:16:28
